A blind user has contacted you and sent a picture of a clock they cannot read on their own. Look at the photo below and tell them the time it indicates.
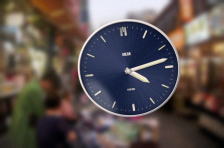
4:13
